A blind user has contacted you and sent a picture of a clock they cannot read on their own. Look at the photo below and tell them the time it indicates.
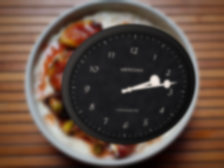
2:13
